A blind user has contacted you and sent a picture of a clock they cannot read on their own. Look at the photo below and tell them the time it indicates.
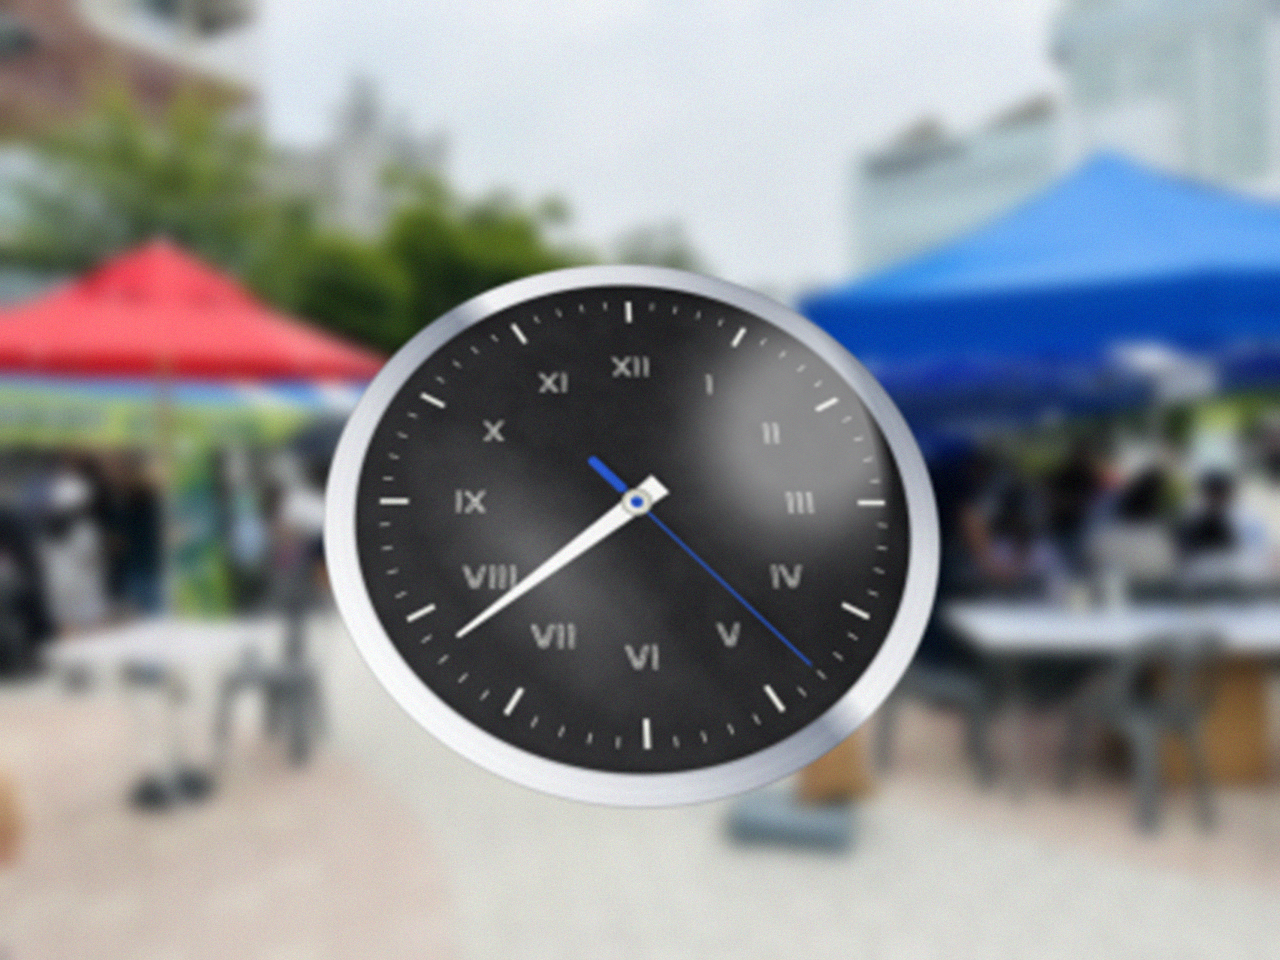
7:38:23
